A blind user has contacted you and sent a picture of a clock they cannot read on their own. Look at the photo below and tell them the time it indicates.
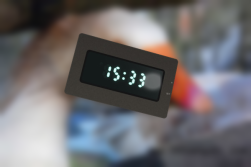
15:33
